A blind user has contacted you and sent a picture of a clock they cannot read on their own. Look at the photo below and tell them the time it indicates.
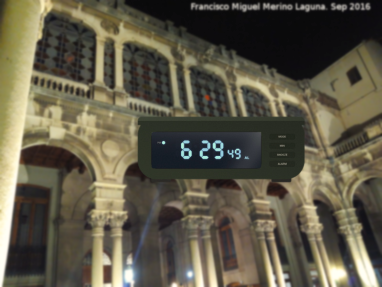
6:29:49
